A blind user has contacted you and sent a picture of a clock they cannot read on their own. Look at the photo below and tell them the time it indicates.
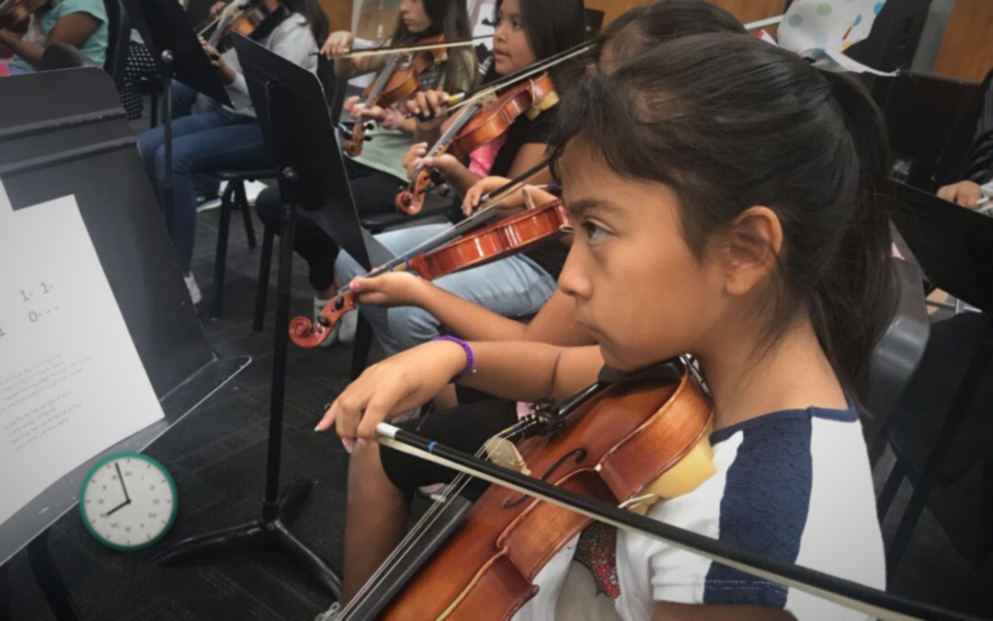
7:57
